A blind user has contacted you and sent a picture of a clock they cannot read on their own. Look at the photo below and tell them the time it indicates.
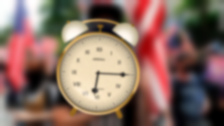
6:15
